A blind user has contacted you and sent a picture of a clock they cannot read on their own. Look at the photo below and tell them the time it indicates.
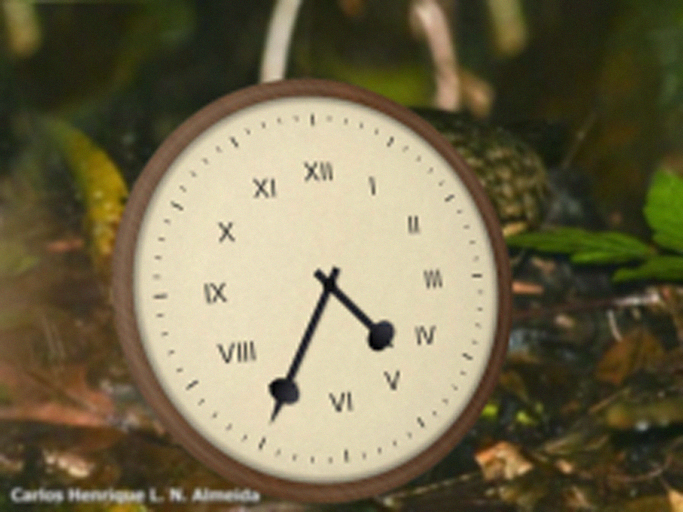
4:35
